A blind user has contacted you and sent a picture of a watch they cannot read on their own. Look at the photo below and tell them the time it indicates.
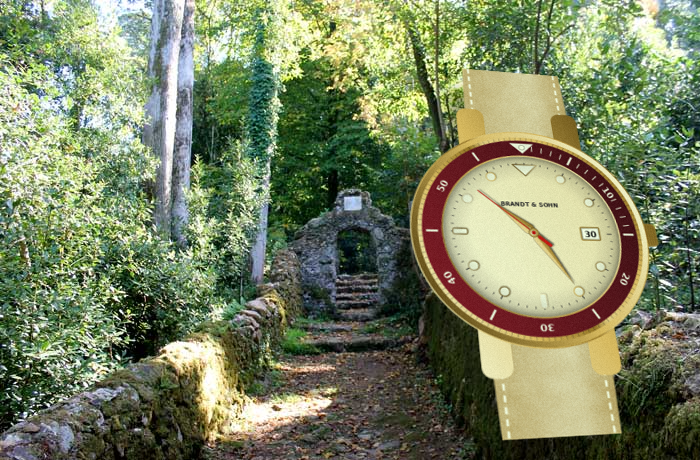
10:24:52
